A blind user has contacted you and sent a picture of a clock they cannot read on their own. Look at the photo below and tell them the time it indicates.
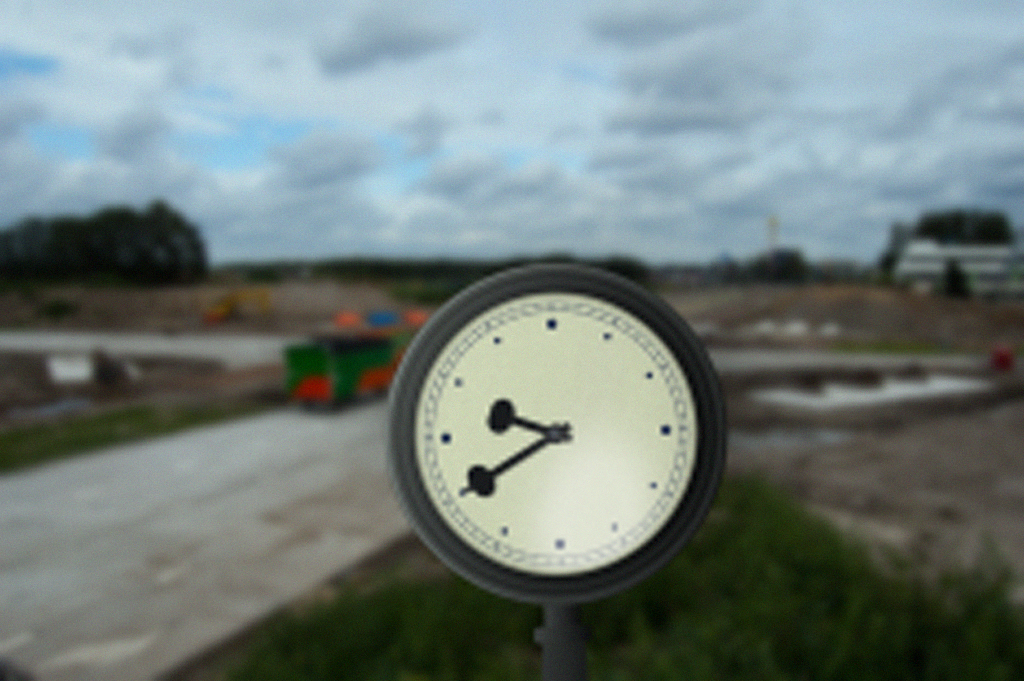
9:40
